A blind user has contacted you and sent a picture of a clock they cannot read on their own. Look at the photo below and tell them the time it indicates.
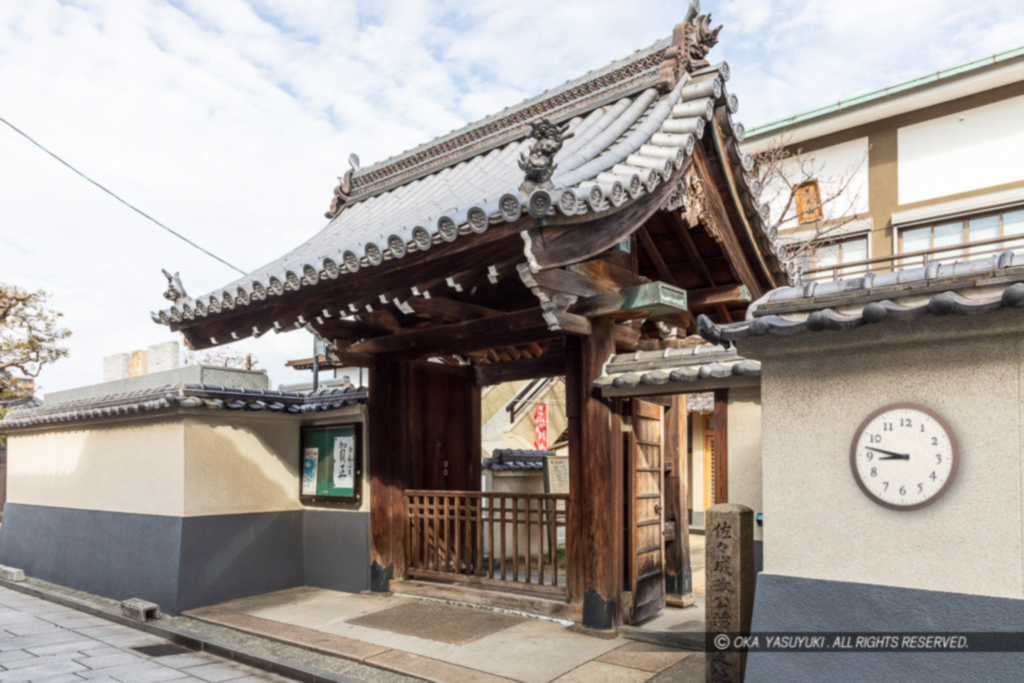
8:47
